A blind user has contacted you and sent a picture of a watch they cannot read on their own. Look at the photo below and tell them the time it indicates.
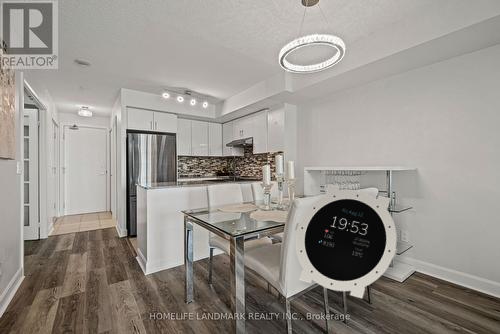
19:53
